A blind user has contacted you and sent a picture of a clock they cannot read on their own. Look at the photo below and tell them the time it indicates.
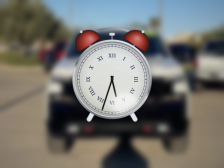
5:33
